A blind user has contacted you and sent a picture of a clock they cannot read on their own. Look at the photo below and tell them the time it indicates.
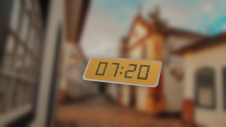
7:20
